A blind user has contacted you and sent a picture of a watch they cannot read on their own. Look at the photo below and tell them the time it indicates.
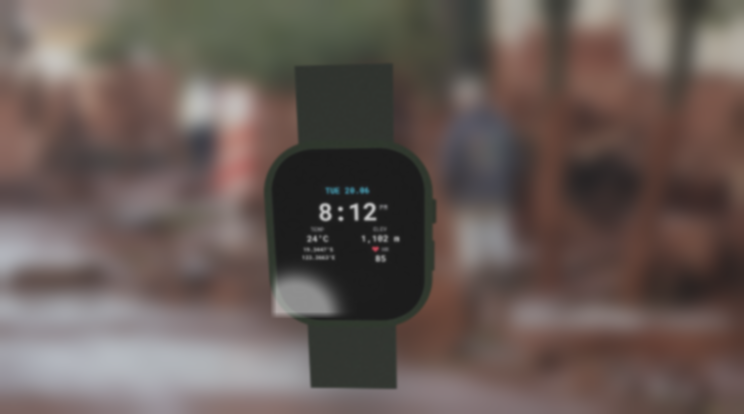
8:12
